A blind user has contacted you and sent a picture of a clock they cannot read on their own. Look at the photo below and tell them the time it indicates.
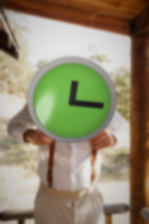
12:16
